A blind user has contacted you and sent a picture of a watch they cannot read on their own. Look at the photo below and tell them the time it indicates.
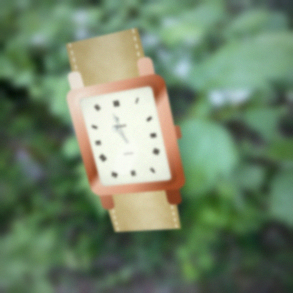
10:58
